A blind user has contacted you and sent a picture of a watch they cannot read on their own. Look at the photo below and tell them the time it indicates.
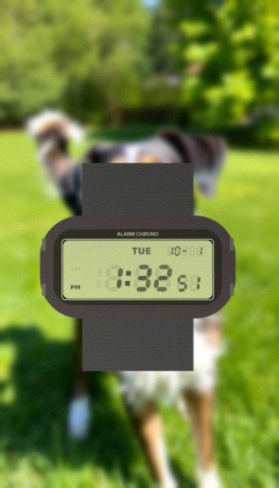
1:32:51
